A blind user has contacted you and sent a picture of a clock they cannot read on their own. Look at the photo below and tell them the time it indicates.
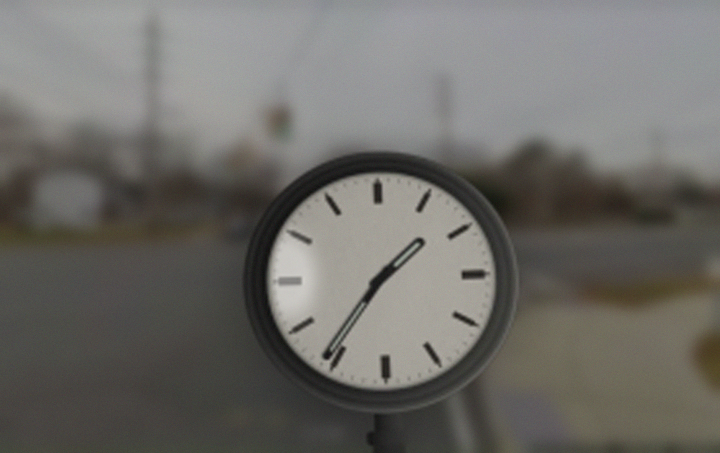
1:36
